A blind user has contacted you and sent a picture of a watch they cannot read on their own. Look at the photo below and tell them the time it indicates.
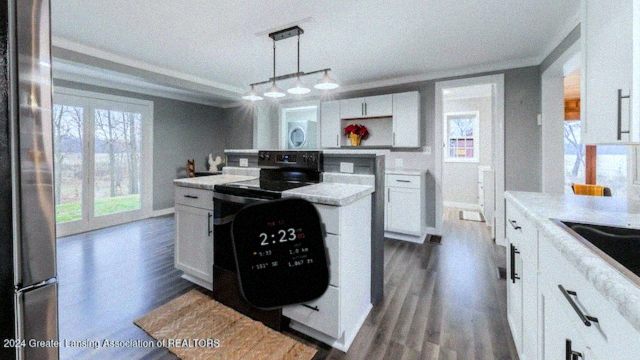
2:23
